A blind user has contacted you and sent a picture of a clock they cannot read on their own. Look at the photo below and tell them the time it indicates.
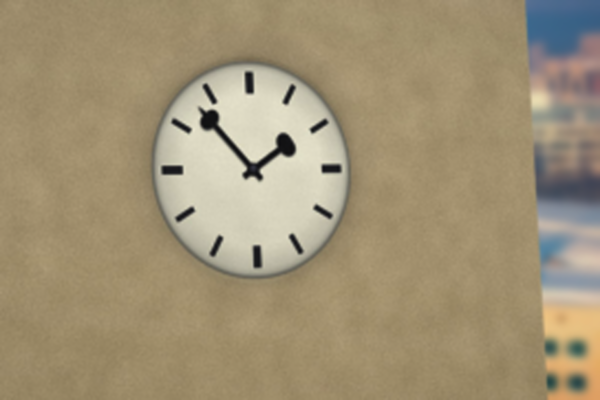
1:53
